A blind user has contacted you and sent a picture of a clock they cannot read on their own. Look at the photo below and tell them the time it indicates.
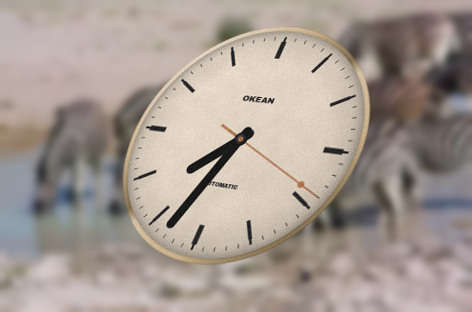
7:33:19
